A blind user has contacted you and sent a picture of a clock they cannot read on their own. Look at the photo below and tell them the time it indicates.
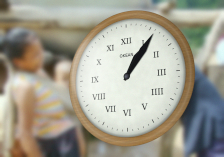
1:06
